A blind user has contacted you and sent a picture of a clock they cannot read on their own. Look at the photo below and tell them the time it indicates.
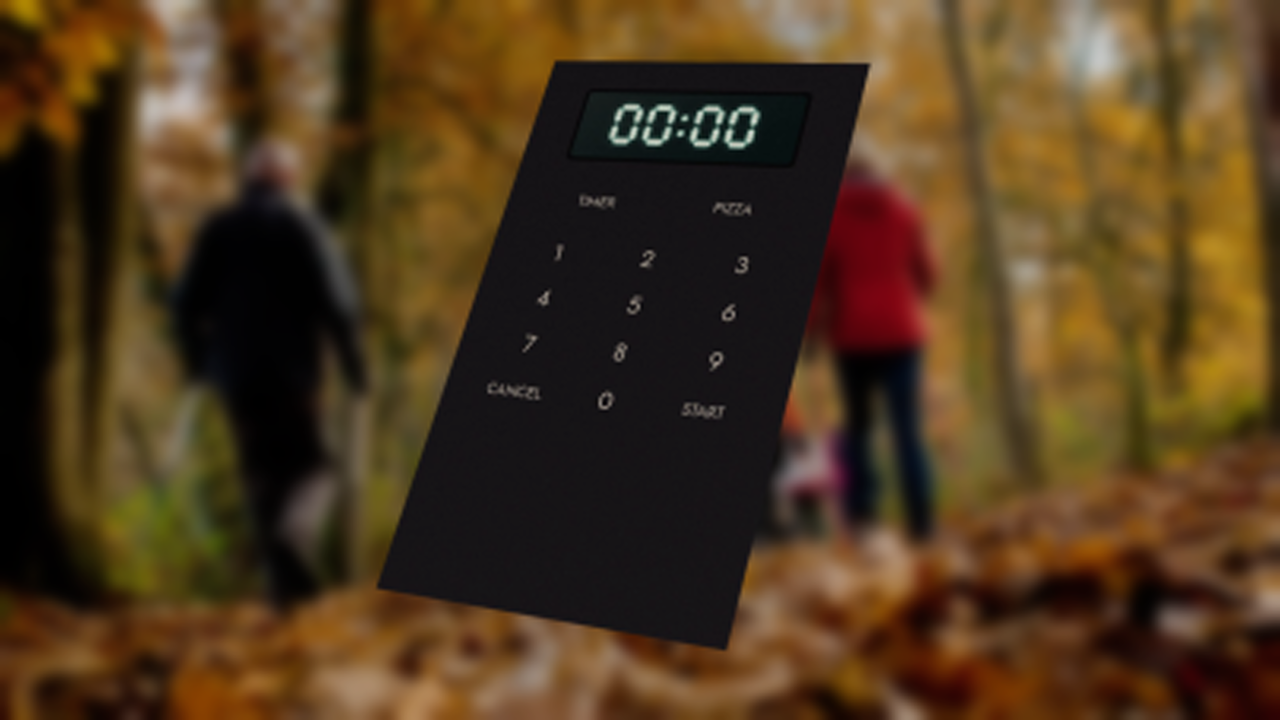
0:00
